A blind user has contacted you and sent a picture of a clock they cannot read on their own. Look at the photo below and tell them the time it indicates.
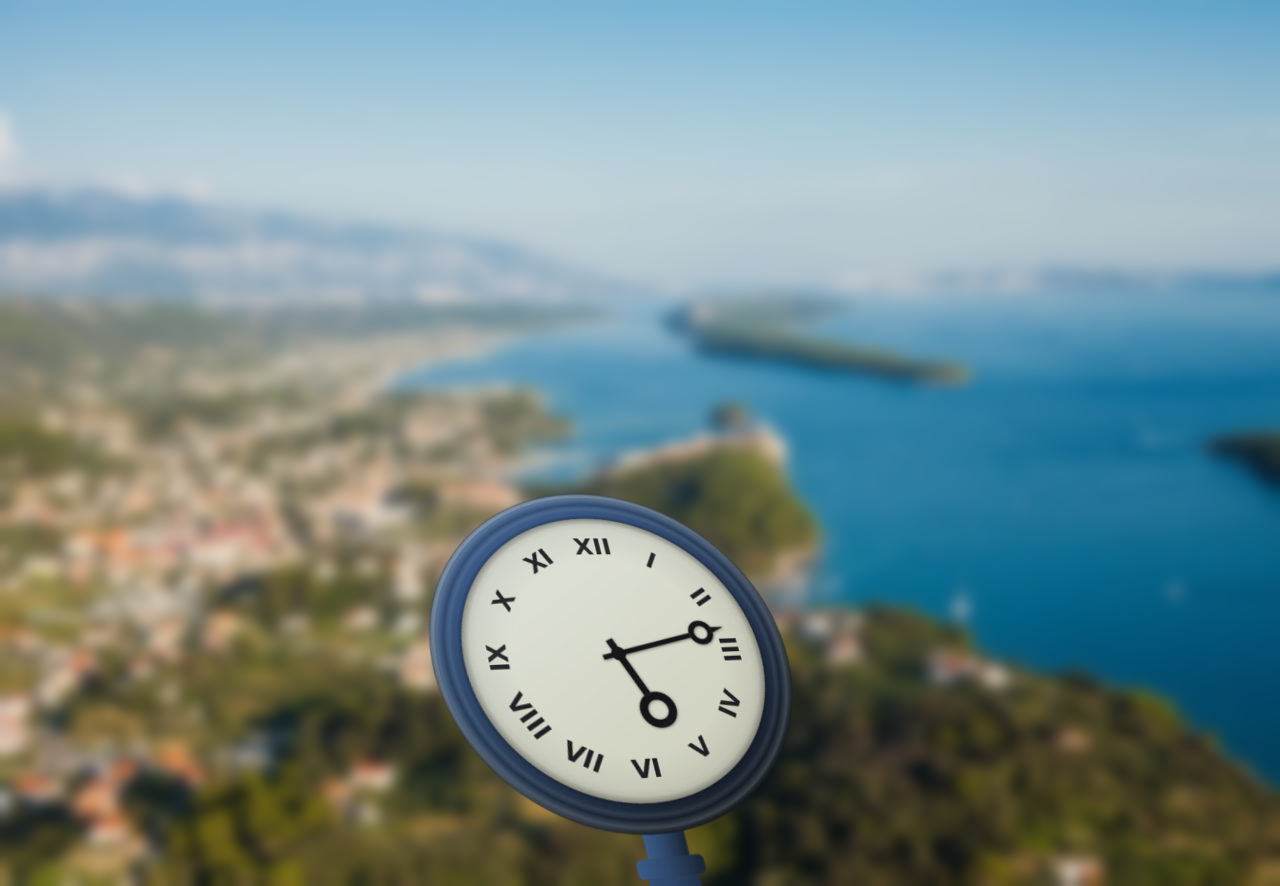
5:13
